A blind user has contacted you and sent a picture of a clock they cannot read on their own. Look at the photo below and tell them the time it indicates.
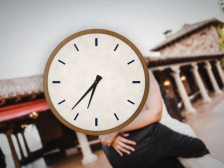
6:37
